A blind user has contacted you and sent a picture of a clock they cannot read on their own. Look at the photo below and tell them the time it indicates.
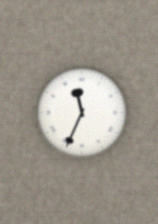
11:34
